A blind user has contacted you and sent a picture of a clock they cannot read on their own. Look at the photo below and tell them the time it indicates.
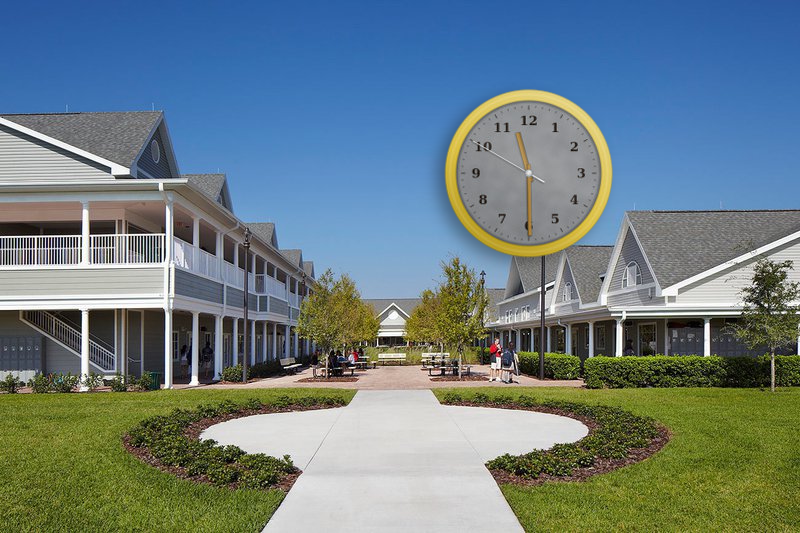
11:29:50
